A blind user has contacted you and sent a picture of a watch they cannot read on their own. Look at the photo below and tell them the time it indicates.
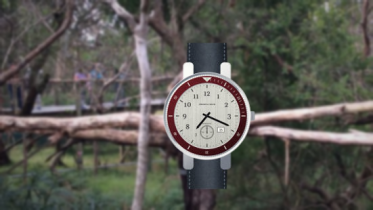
7:19
